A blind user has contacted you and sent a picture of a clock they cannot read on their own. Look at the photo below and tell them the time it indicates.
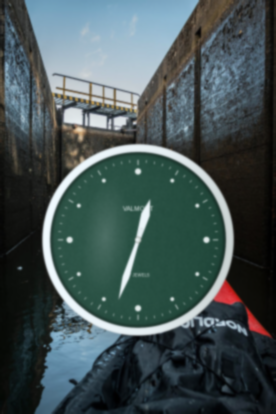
12:33
